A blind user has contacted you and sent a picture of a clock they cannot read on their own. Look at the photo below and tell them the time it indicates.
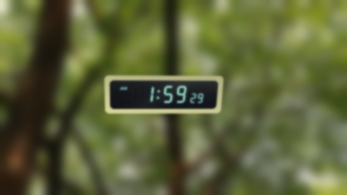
1:59
